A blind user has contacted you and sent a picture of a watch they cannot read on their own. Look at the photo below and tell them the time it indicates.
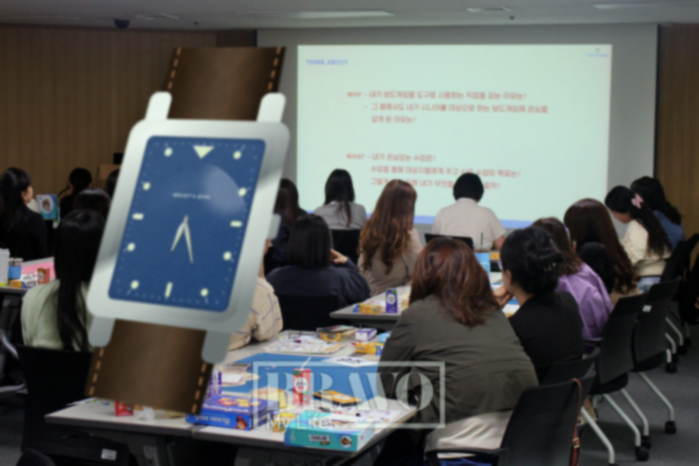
6:26
